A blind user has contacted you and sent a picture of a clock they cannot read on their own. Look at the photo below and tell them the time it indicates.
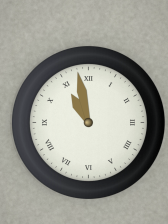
10:58
